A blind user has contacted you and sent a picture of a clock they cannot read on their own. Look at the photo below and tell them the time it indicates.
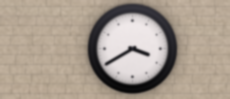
3:40
